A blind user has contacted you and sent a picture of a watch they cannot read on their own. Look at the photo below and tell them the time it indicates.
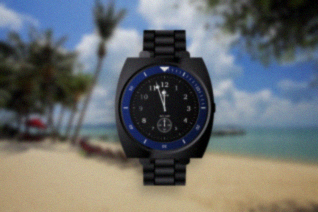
11:57
